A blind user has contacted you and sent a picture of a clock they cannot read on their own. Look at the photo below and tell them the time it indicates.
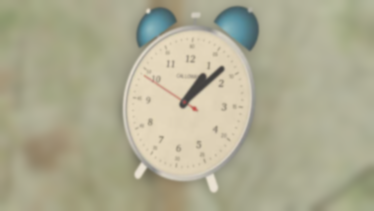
1:07:49
